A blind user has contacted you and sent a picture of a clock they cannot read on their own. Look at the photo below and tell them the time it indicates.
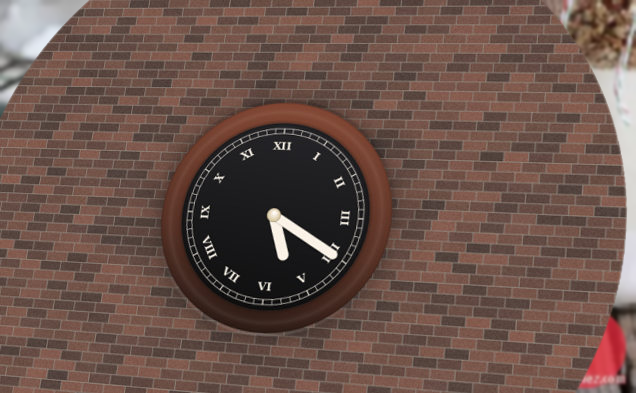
5:20
